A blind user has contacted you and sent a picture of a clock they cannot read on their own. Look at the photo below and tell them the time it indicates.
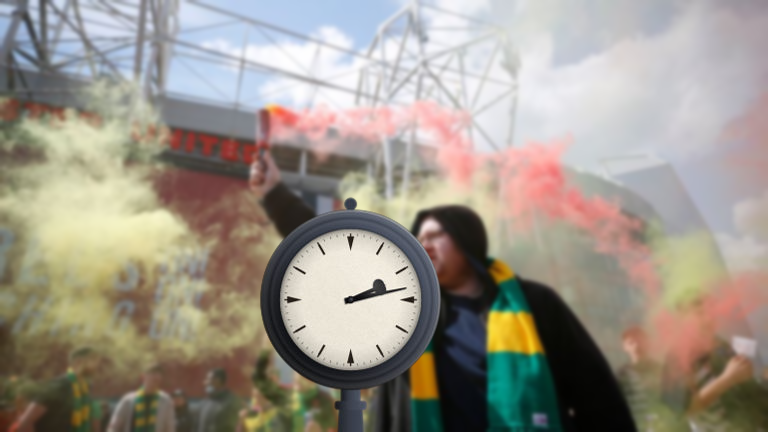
2:13
